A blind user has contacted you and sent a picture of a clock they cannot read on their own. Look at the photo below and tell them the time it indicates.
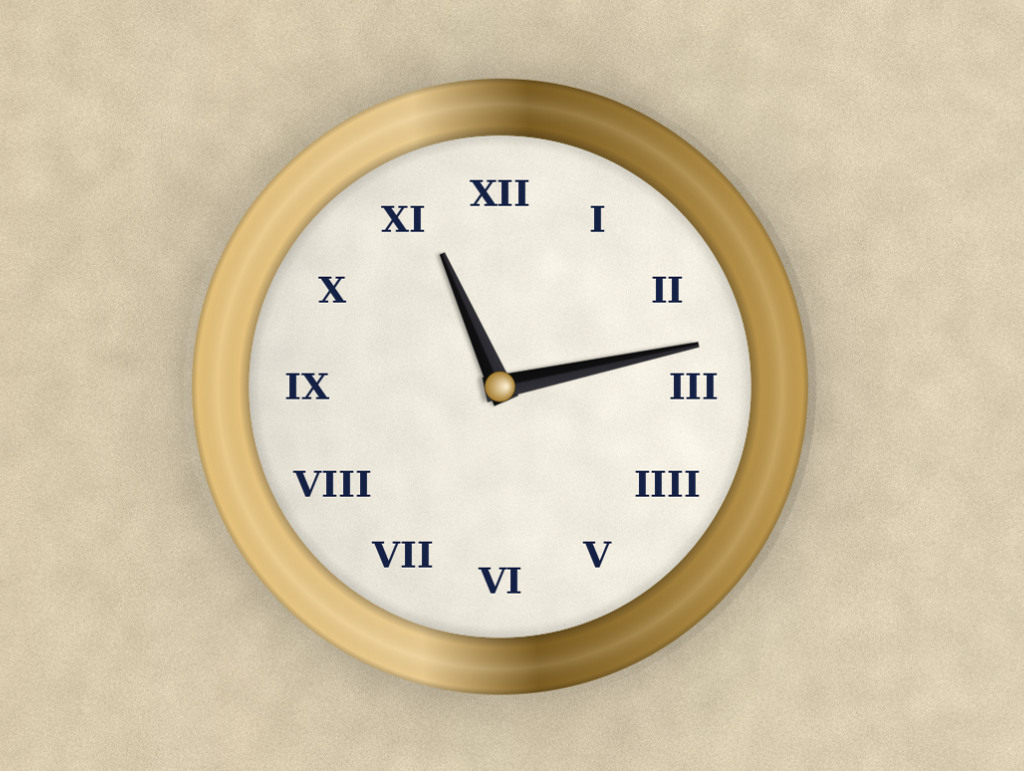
11:13
